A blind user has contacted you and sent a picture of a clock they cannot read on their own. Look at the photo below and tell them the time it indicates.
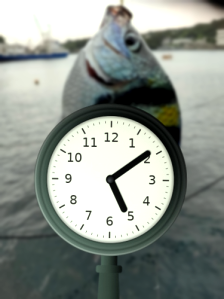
5:09
